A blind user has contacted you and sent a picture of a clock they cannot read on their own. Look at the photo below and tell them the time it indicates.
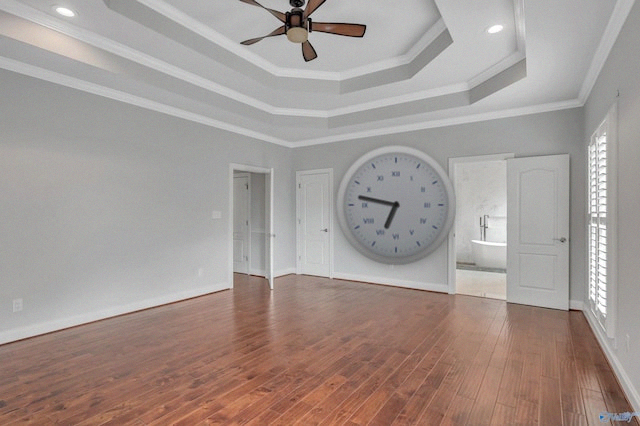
6:47
